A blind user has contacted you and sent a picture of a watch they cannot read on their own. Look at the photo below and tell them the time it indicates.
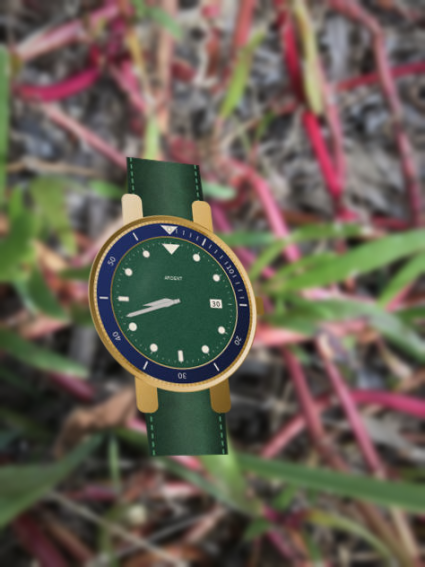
8:42
